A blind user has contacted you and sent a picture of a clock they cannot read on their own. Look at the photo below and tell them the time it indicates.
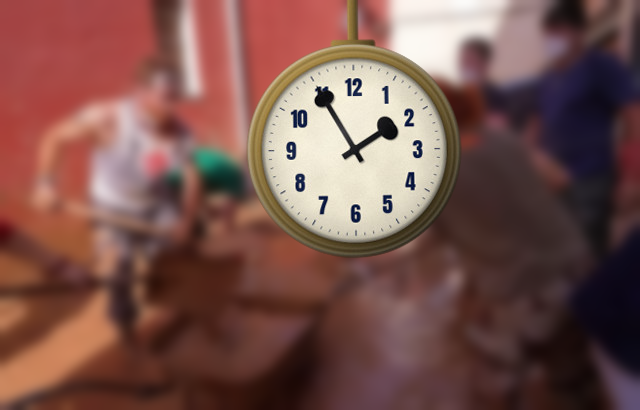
1:55
